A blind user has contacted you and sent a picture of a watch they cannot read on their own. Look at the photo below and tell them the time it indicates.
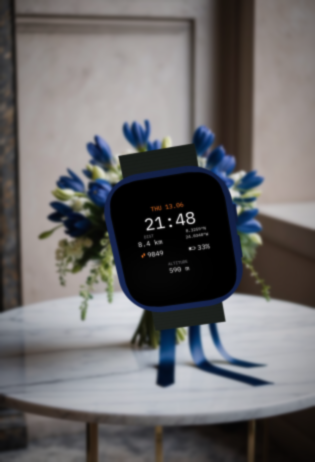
21:48
